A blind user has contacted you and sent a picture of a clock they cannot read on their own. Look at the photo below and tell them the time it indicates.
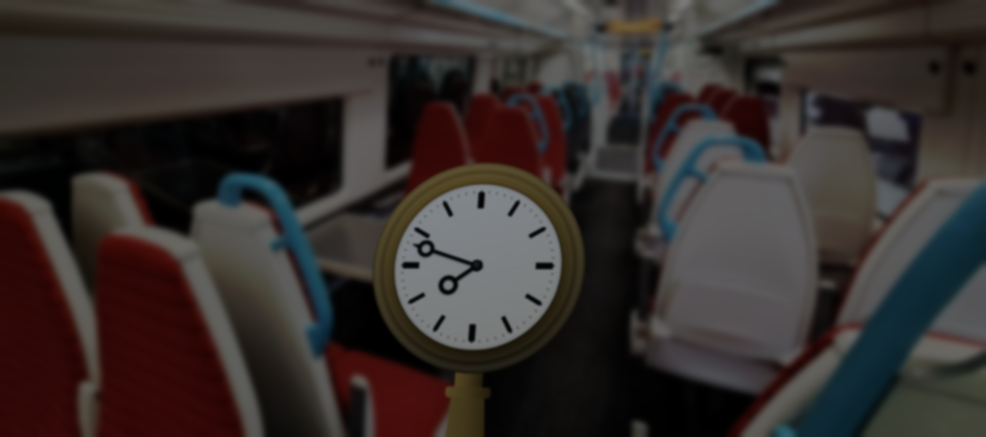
7:48
